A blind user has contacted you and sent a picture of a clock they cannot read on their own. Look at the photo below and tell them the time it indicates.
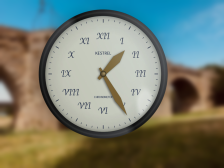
1:25
